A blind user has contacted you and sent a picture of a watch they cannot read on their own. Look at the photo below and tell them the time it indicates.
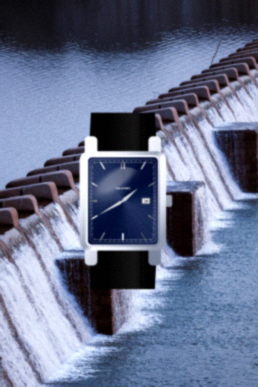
1:40
